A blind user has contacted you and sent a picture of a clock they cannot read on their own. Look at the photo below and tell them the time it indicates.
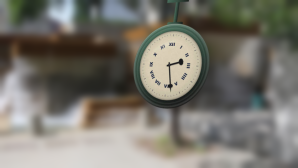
2:28
